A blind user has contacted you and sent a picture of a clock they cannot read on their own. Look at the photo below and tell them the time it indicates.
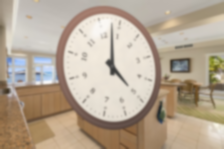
5:03
